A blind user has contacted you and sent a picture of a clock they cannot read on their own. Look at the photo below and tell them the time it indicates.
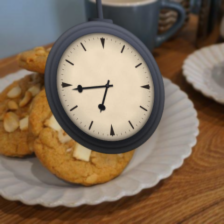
6:44
